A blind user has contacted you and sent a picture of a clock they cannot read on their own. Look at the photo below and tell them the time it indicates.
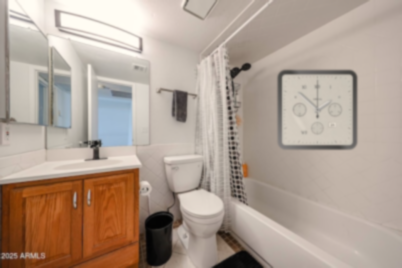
1:52
